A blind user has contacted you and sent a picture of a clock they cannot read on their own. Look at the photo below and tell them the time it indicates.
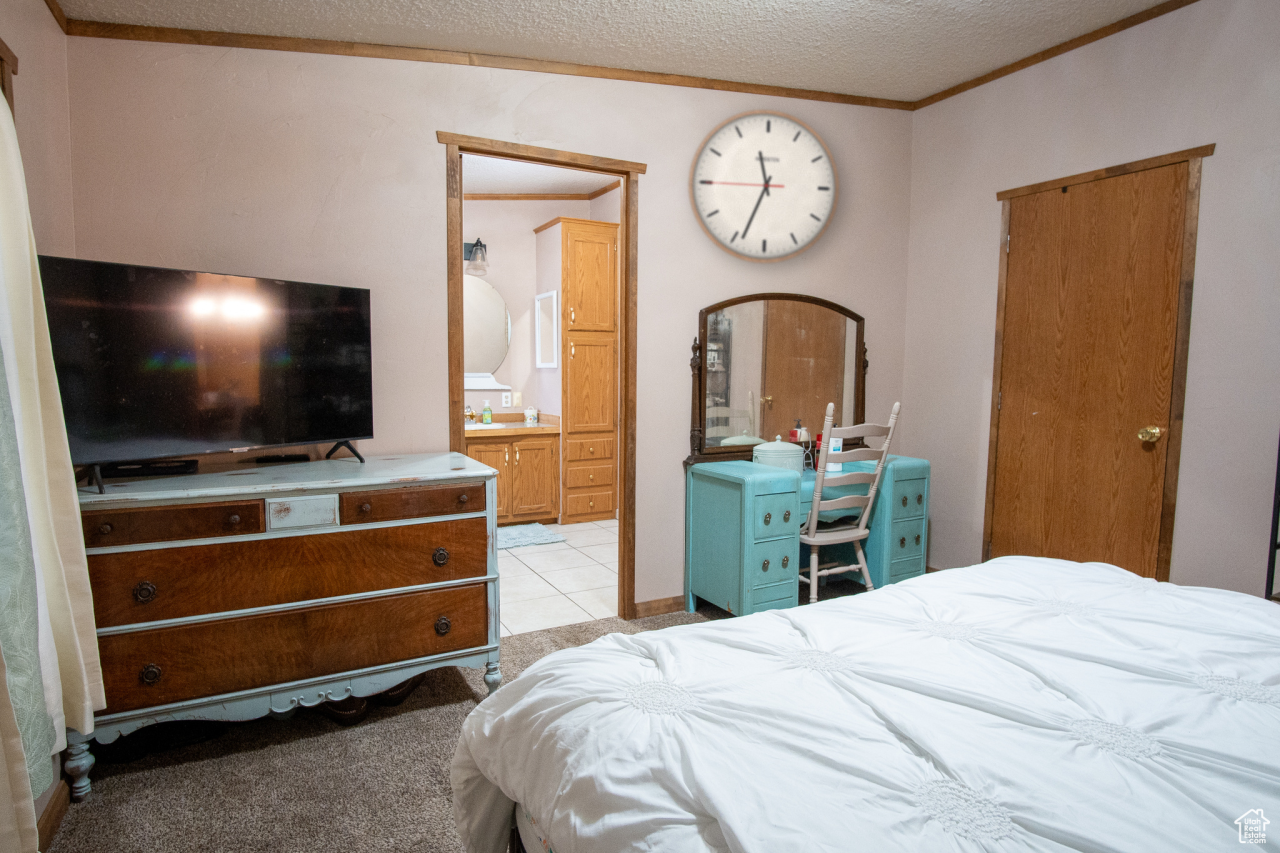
11:33:45
